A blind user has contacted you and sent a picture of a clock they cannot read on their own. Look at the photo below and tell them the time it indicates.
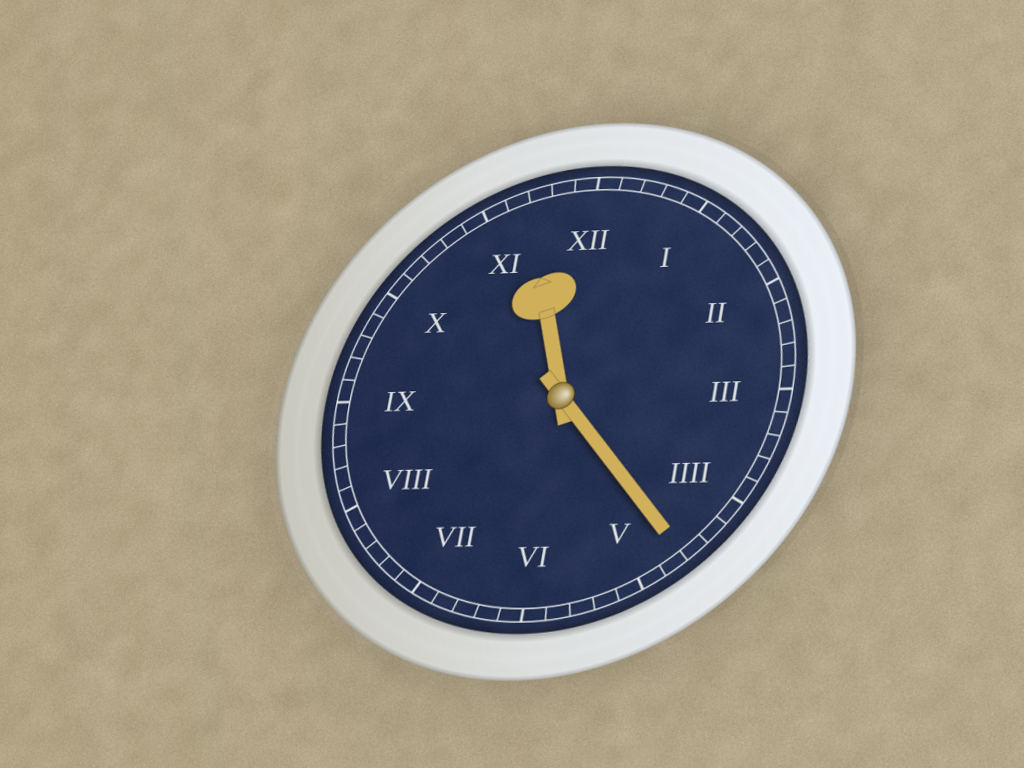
11:23
